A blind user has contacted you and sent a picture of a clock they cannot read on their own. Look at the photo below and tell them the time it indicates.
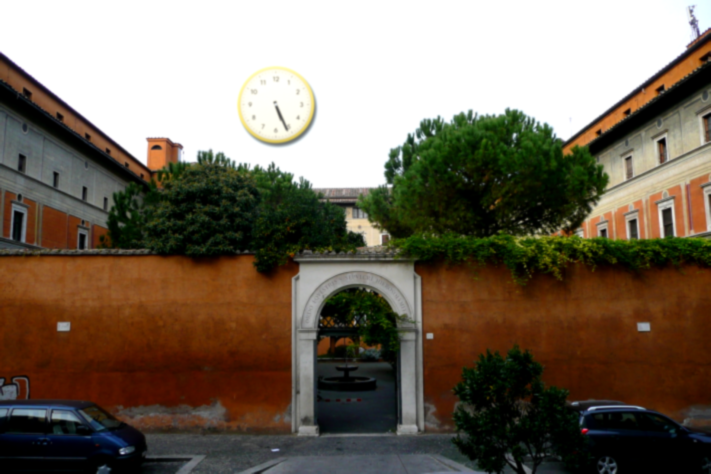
5:26
